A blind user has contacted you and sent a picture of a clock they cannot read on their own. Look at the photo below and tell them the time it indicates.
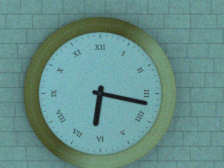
6:17
